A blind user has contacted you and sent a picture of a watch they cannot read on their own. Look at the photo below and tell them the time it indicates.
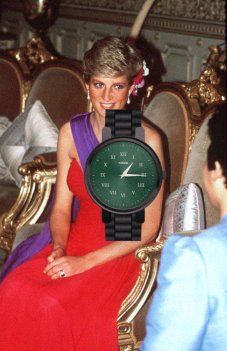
1:15
